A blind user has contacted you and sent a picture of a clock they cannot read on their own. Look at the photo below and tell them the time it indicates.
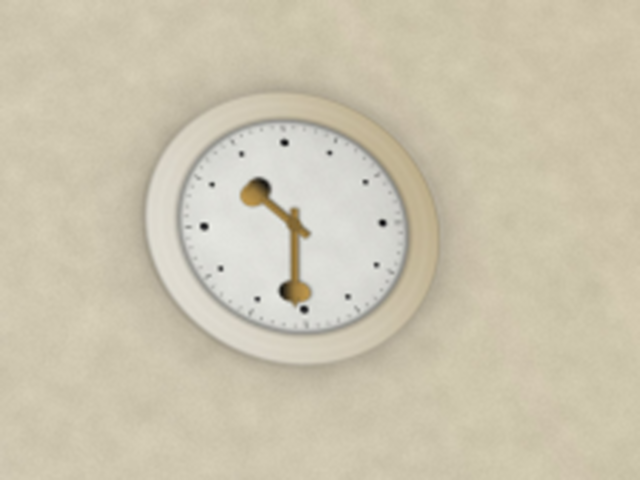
10:31
